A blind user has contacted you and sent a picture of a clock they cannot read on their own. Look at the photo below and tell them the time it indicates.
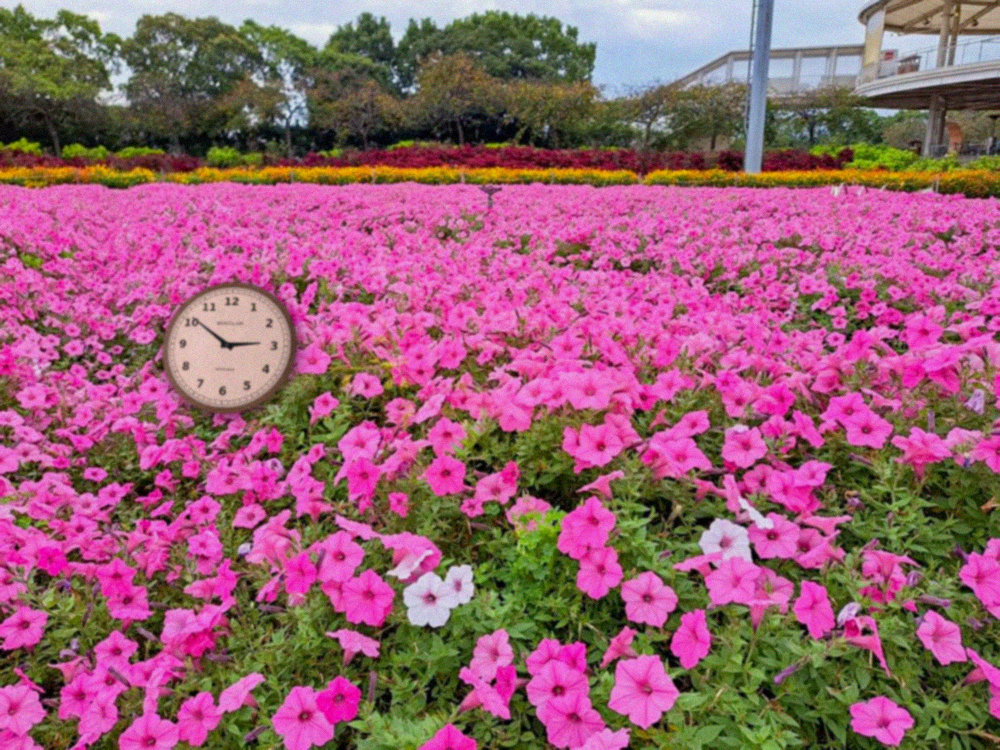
2:51
